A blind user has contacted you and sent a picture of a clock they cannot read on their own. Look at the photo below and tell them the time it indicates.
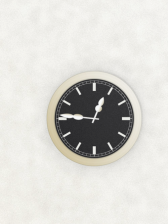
12:46
